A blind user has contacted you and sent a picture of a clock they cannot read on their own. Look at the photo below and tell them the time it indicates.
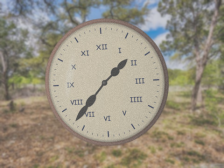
1:37
